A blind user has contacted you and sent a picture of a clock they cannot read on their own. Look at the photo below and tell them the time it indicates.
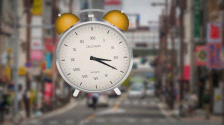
3:20
